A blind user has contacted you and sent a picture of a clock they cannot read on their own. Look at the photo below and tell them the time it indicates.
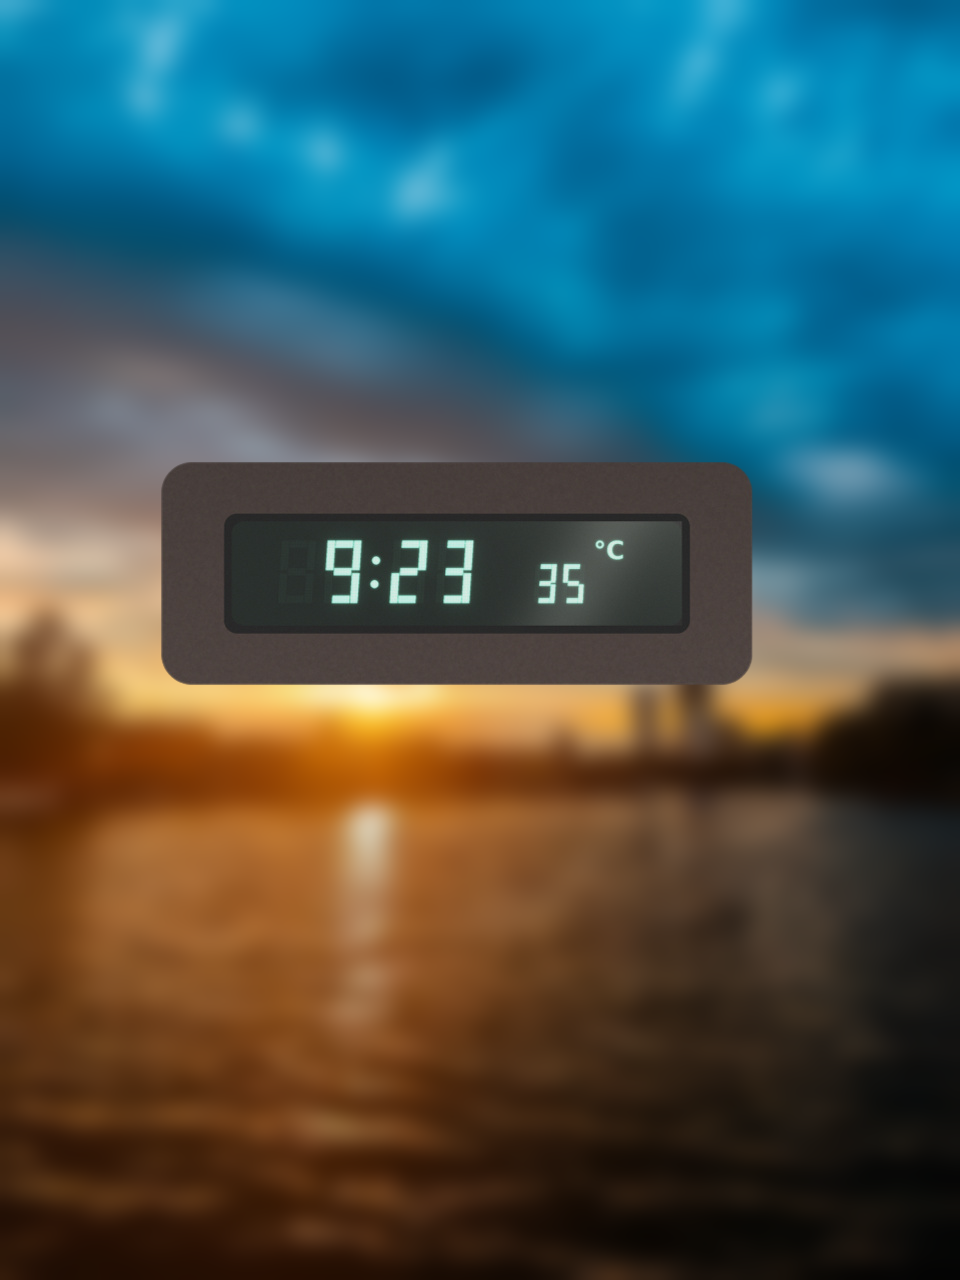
9:23
